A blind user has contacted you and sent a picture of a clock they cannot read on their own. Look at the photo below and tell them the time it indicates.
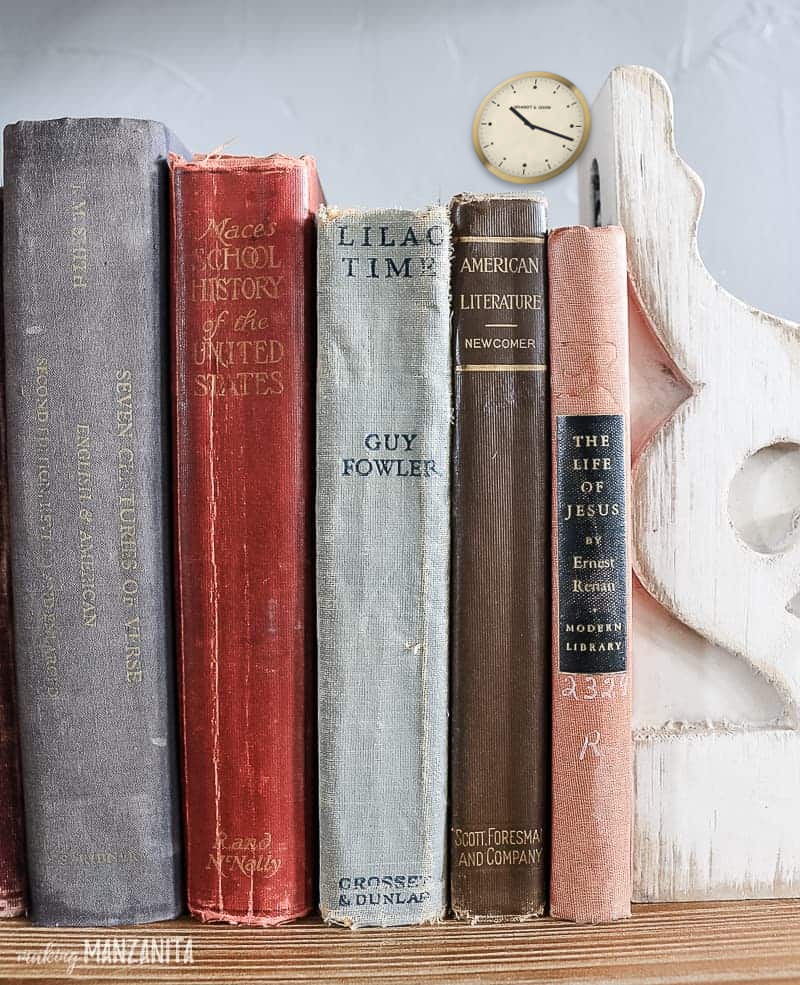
10:18
